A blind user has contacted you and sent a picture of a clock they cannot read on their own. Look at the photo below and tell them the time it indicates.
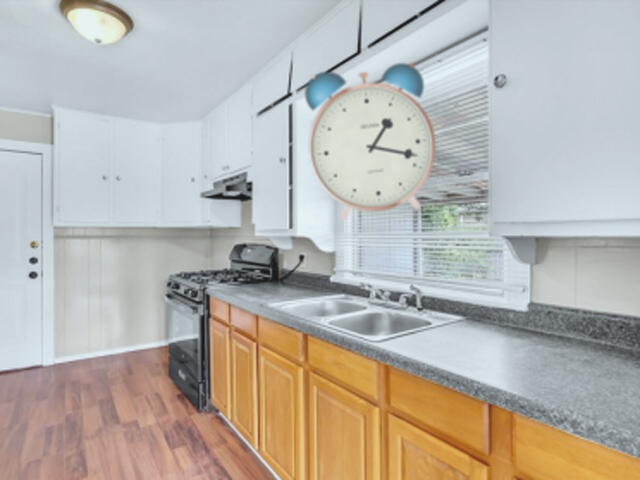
1:18
